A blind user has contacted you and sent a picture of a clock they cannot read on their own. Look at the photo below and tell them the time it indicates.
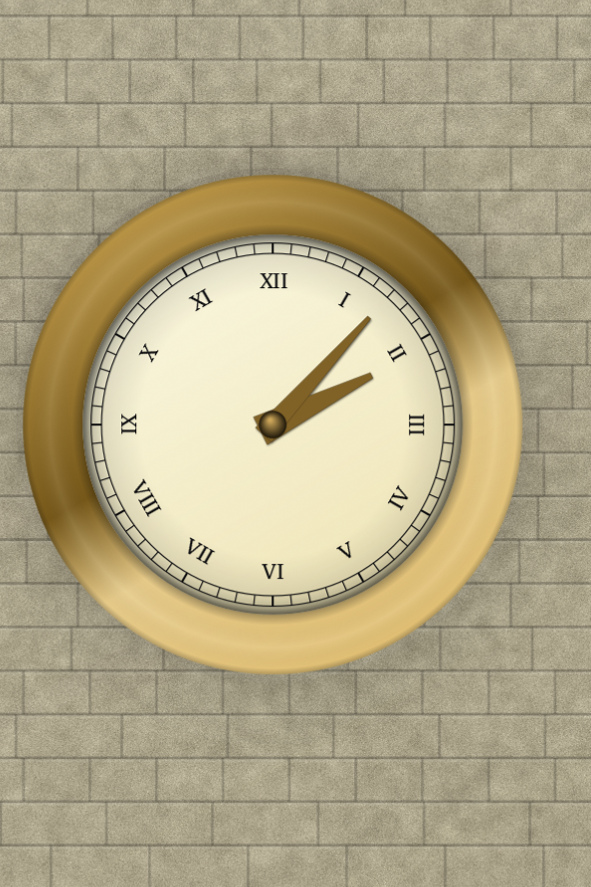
2:07
